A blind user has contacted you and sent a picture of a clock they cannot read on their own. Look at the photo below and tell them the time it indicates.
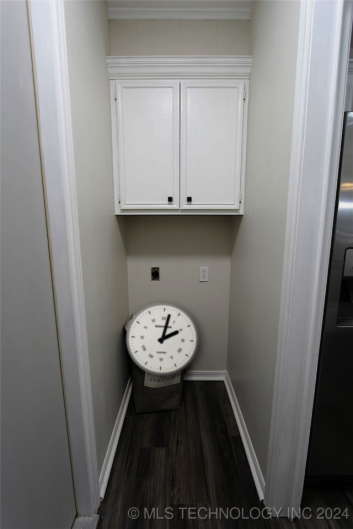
2:02
